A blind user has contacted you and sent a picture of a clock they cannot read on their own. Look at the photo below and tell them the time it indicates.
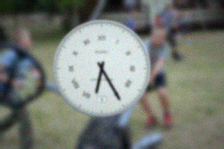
6:25
